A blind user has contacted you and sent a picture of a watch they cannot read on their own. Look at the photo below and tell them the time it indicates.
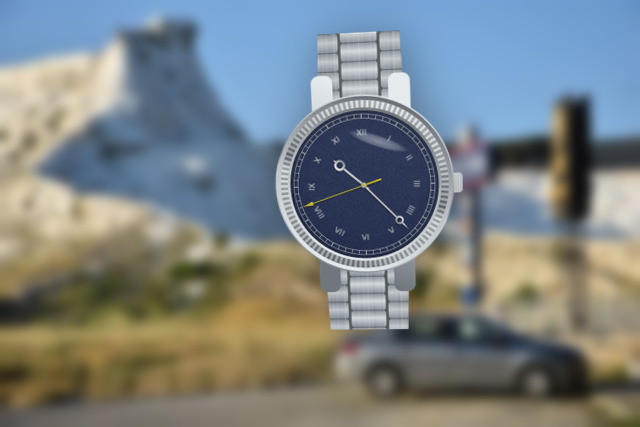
10:22:42
